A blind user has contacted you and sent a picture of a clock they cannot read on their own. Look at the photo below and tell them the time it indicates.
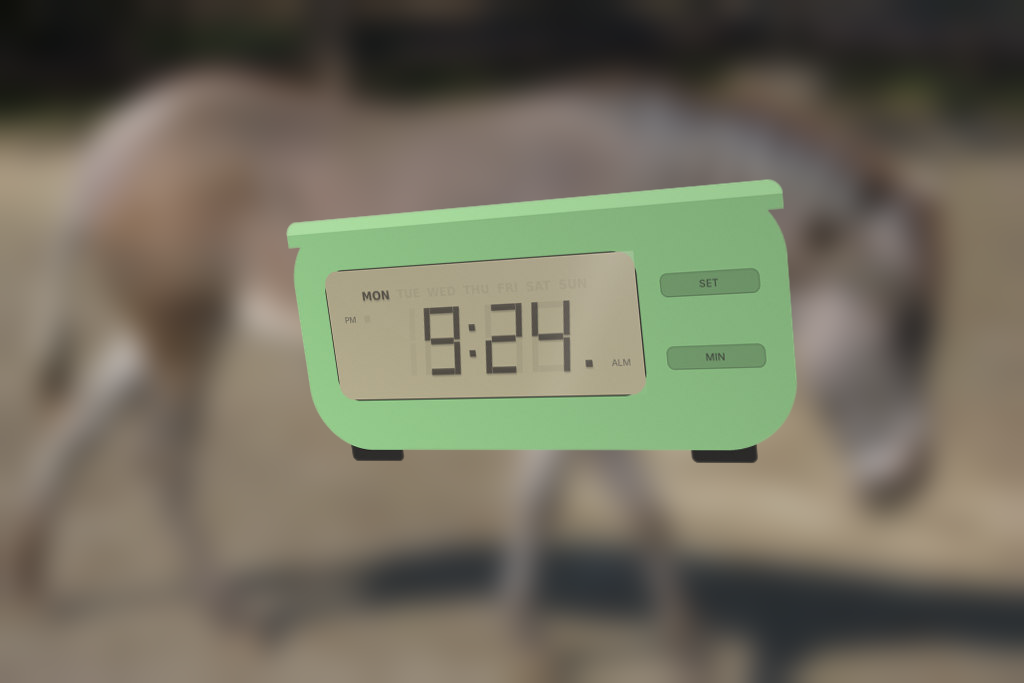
9:24
